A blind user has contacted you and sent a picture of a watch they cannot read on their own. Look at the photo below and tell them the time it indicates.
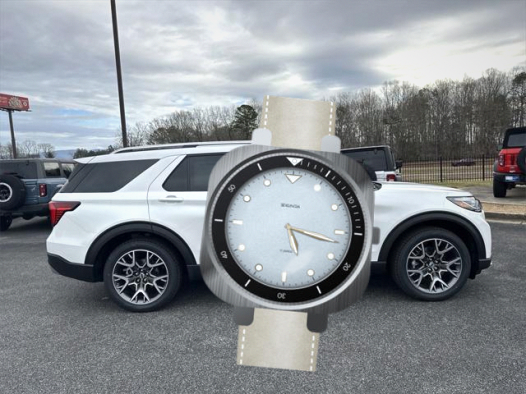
5:17
